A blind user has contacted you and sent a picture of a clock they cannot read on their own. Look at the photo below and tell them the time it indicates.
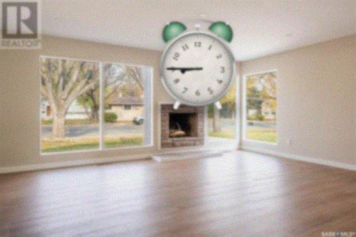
8:45
